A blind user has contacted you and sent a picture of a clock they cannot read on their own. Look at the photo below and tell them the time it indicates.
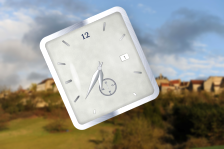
6:38
